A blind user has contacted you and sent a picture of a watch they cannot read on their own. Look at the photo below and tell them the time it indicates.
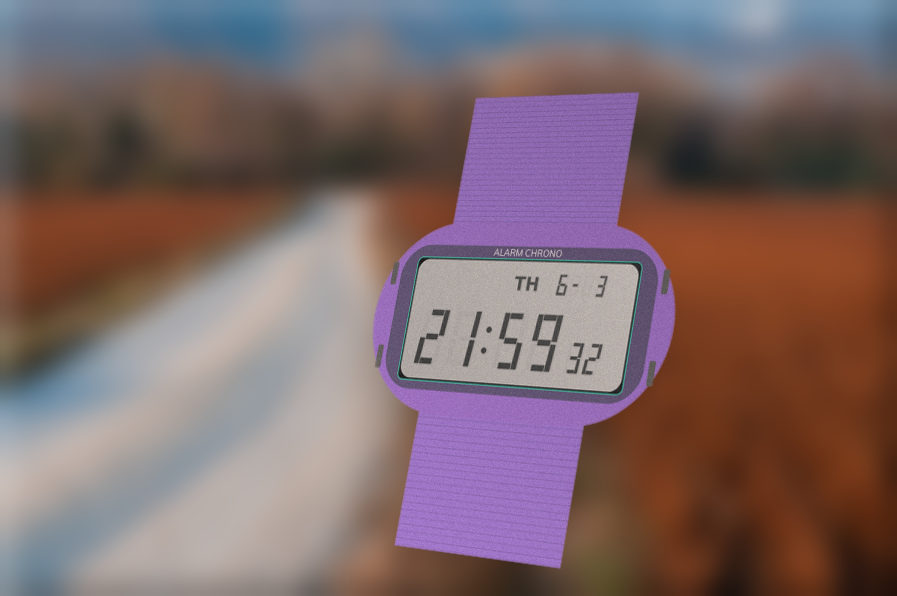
21:59:32
